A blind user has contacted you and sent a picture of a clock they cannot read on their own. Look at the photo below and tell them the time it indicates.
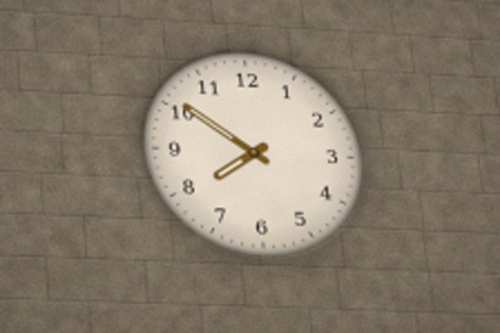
7:51
